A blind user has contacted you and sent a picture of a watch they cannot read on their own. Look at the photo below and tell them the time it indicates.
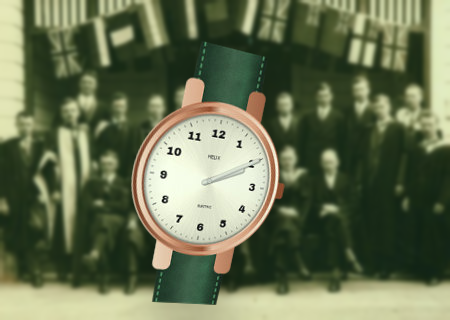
2:10
